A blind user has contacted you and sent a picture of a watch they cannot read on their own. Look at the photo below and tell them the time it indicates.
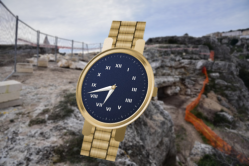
6:42
